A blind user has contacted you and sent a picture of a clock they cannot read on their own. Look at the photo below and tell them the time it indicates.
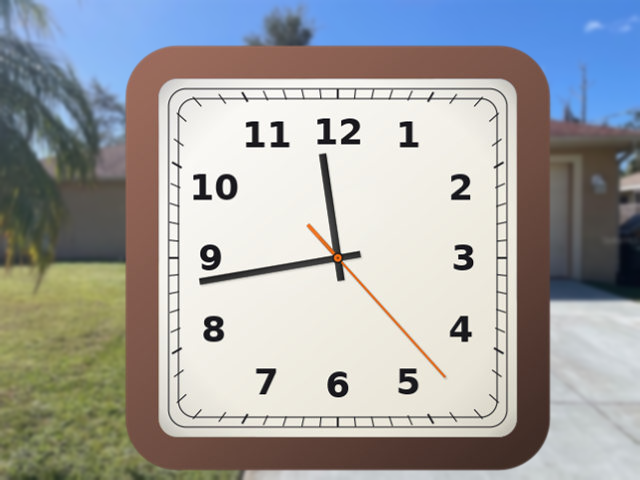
11:43:23
